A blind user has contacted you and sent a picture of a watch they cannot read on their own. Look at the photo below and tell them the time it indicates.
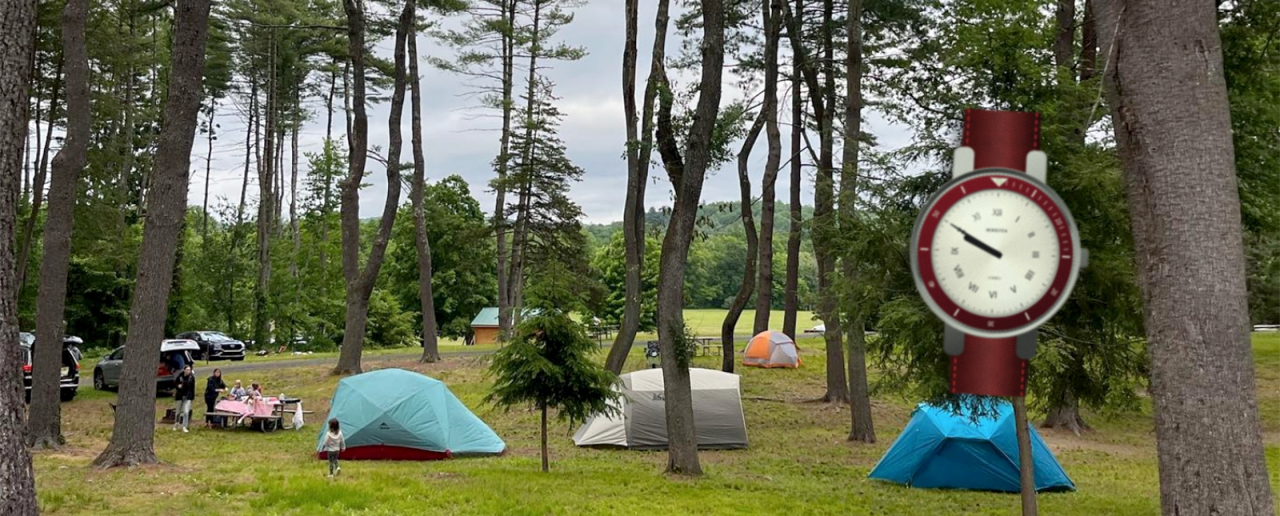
9:50
